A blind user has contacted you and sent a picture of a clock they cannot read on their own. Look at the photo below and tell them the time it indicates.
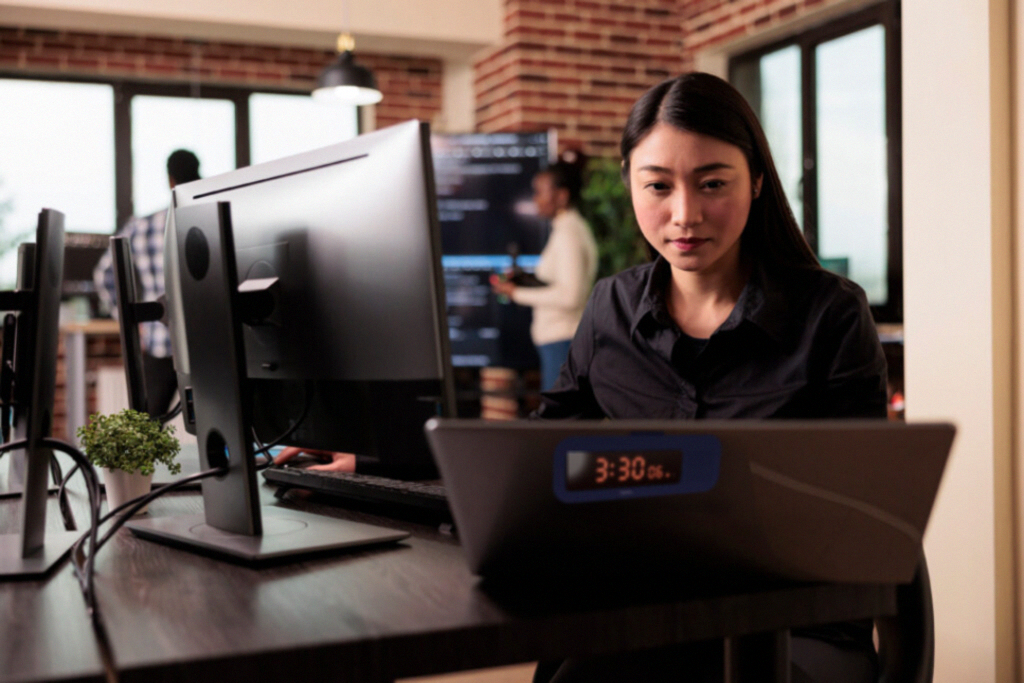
3:30
